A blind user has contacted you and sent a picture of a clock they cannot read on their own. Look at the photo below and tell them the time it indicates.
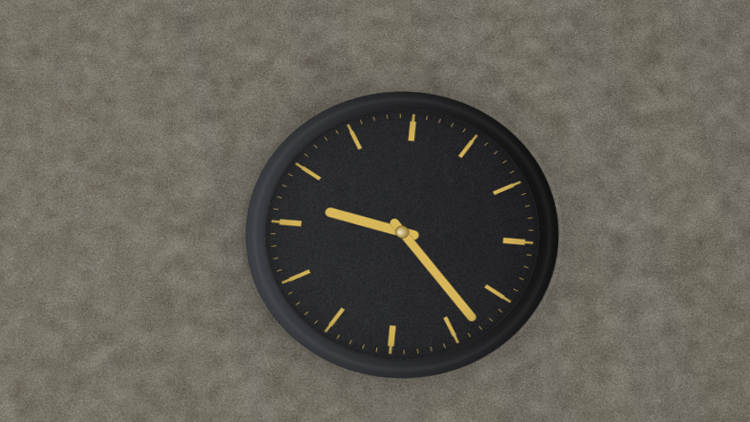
9:23
